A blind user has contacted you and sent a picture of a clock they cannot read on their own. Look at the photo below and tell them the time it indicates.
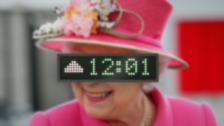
12:01
